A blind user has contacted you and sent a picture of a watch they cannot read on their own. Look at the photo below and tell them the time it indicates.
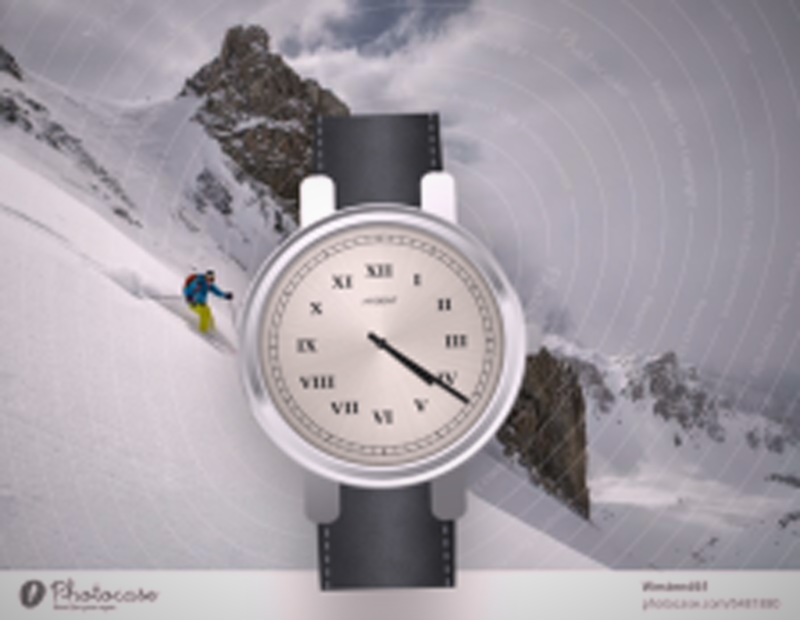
4:21
